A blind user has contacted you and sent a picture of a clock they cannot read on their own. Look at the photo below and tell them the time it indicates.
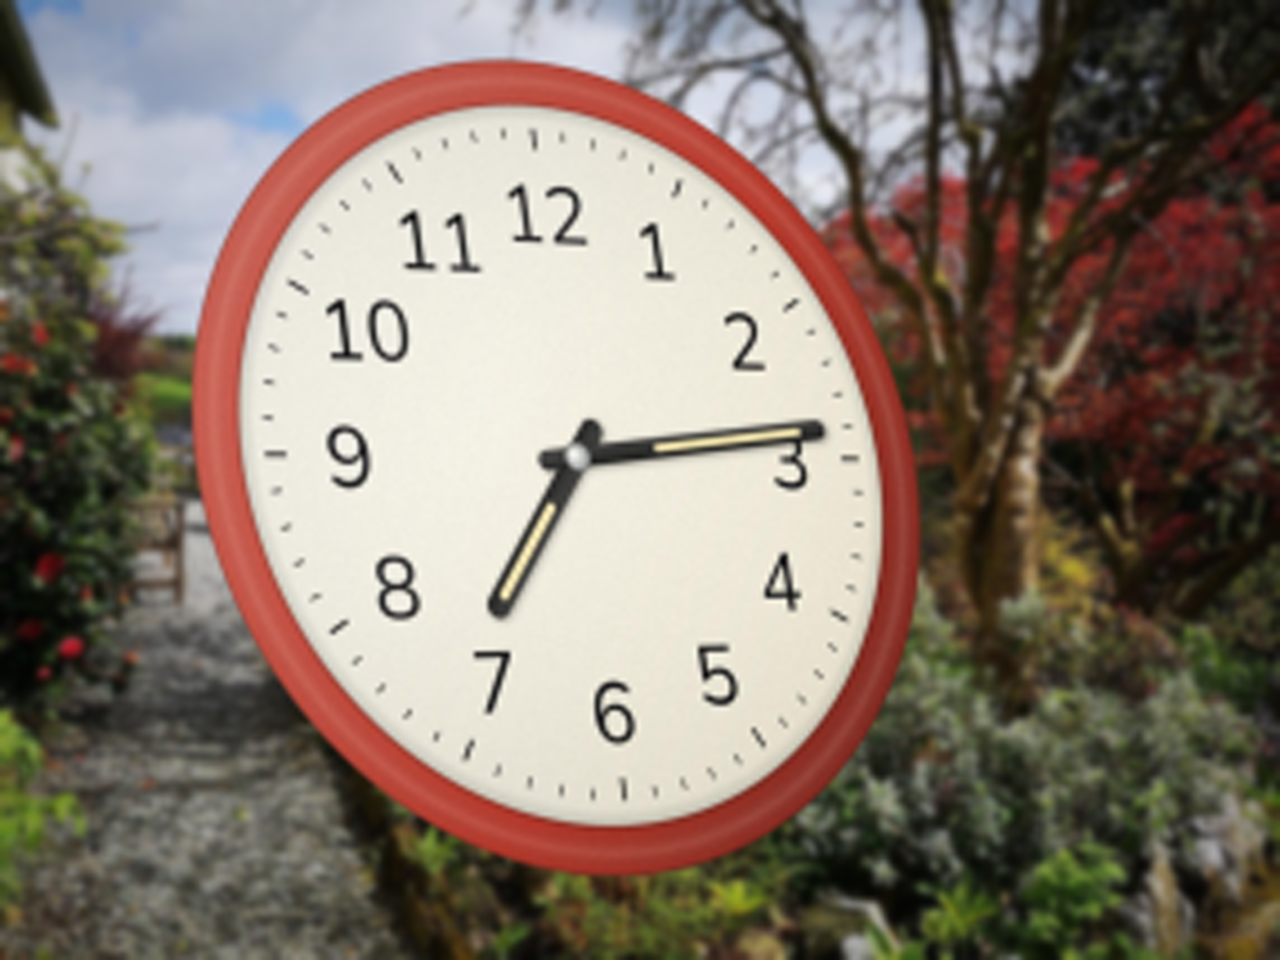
7:14
